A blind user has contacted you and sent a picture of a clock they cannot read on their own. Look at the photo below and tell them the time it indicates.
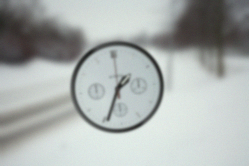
1:34
